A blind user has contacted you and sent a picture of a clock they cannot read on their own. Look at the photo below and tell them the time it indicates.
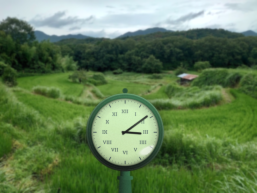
3:09
